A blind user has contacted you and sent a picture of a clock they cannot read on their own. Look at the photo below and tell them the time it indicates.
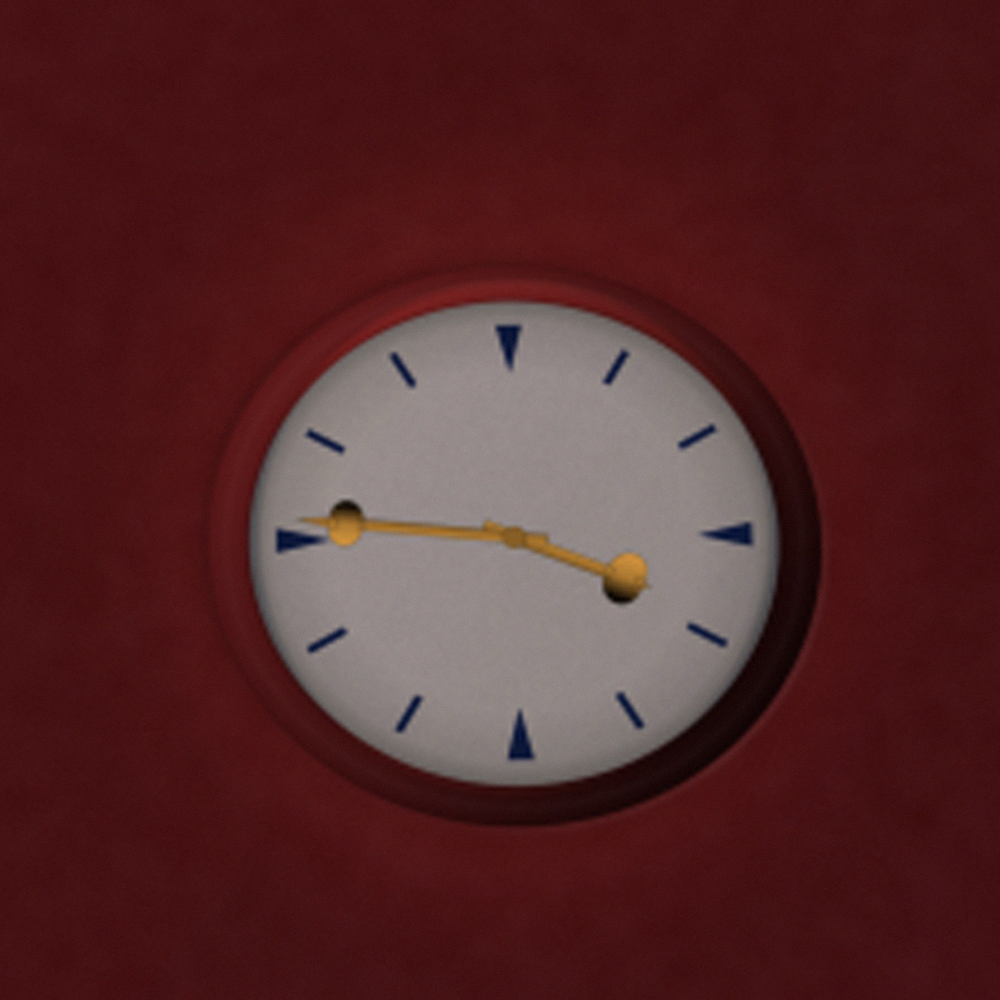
3:46
